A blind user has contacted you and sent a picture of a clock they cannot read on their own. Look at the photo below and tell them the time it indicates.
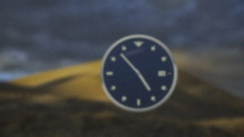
4:53
